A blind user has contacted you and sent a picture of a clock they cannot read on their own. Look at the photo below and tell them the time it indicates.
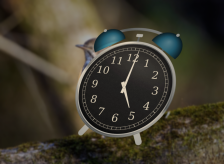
5:01
